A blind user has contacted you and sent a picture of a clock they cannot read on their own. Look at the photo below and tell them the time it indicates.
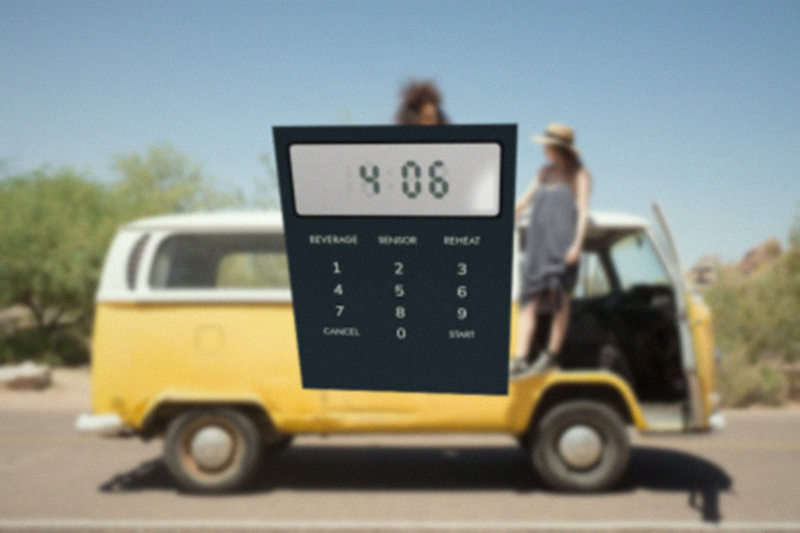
4:06
